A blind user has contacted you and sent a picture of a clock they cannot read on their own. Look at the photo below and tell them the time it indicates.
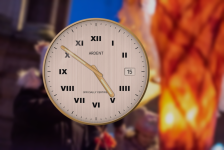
4:51
